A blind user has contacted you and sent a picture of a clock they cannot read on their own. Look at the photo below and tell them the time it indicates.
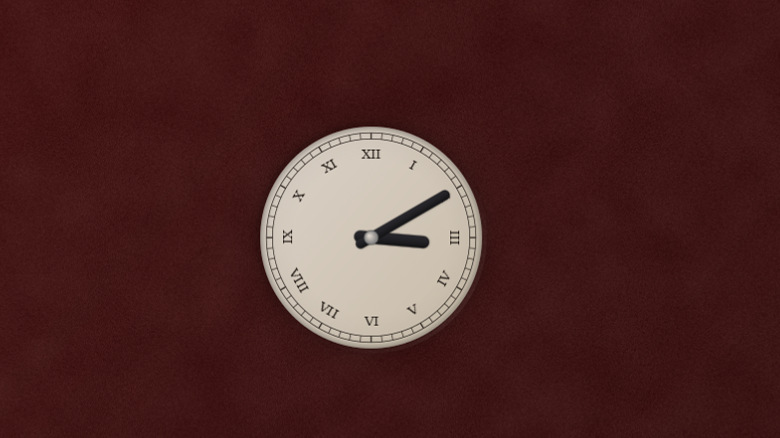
3:10
